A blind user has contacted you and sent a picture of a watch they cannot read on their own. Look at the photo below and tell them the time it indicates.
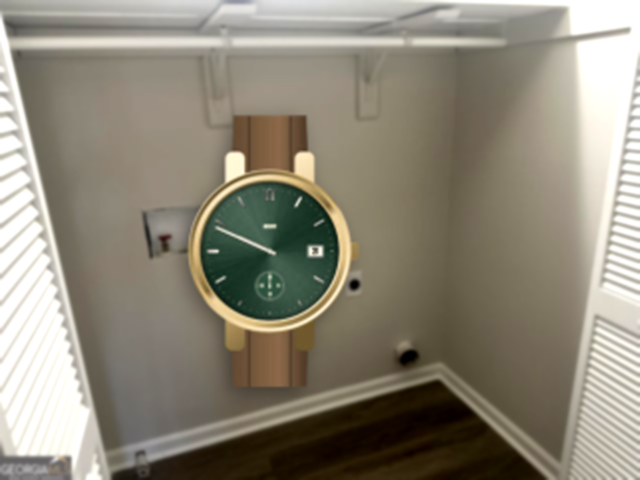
9:49
